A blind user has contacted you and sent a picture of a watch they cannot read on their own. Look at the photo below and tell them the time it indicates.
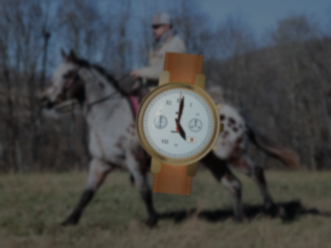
5:01
